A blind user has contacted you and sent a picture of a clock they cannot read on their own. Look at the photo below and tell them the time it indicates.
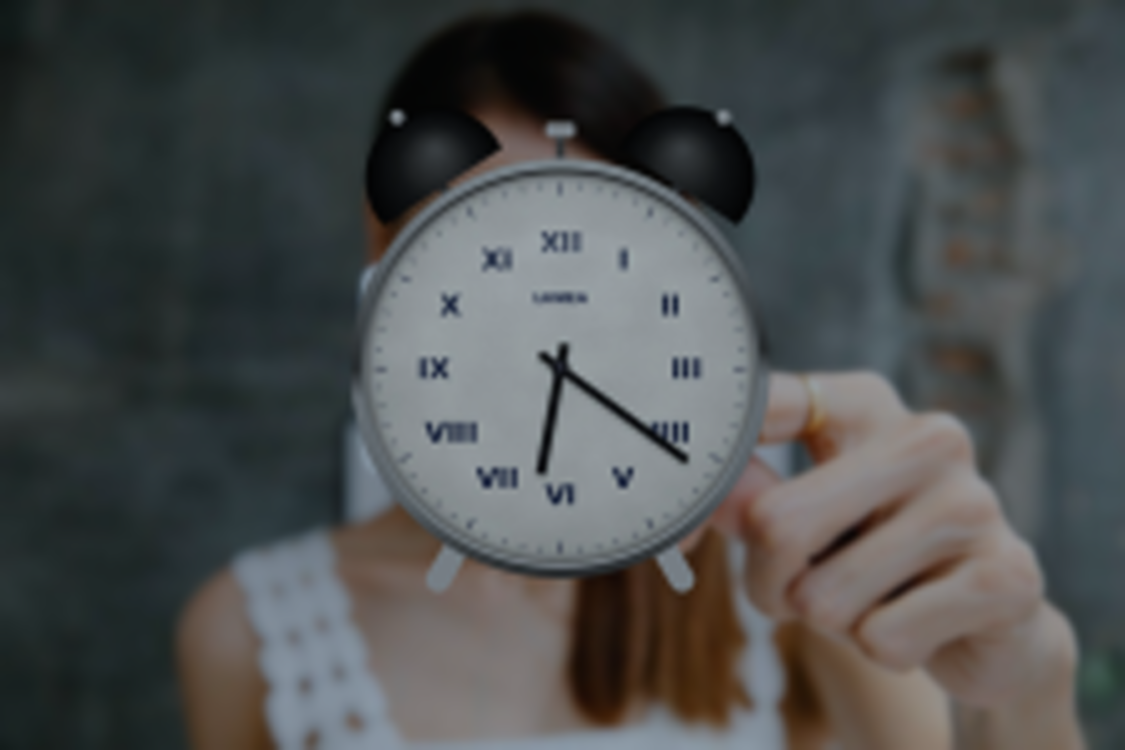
6:21
